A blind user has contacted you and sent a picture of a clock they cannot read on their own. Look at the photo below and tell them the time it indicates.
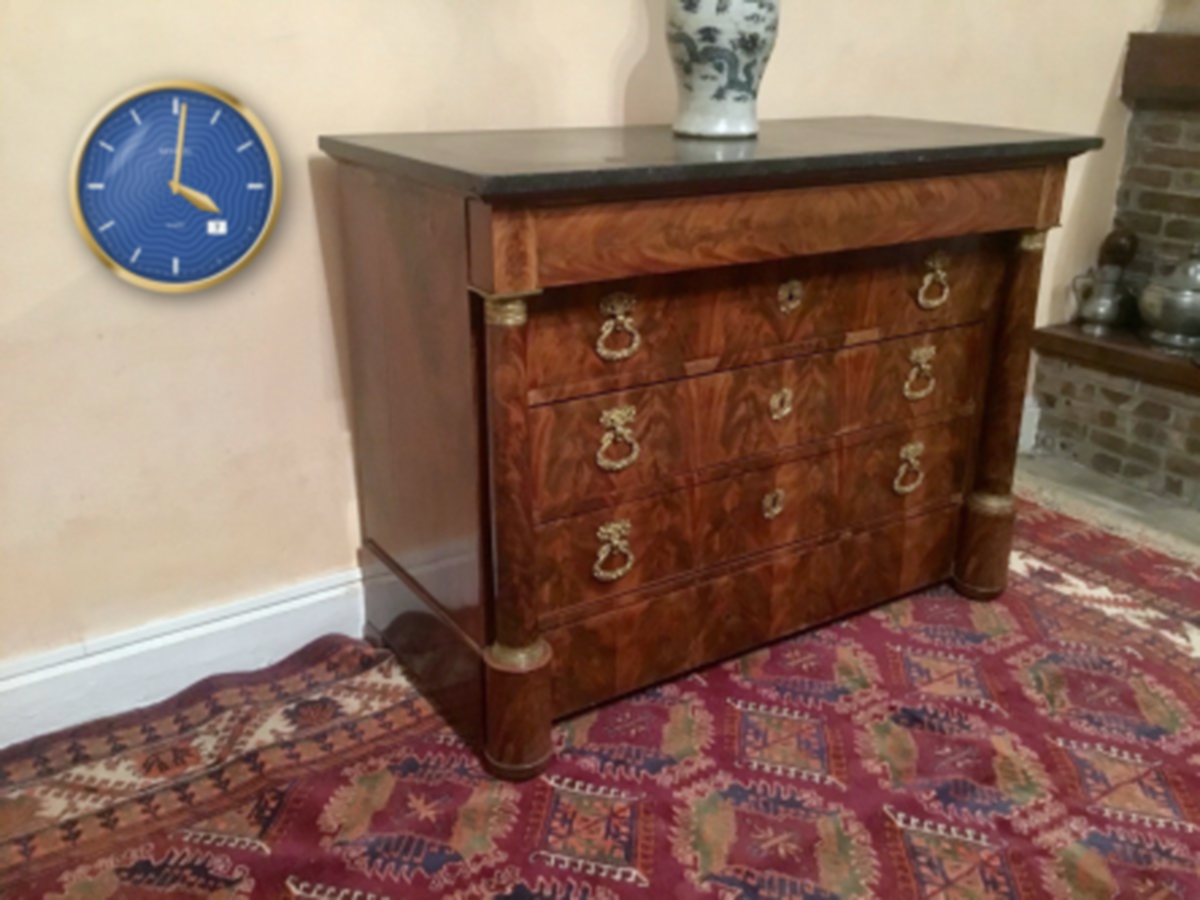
4:01
